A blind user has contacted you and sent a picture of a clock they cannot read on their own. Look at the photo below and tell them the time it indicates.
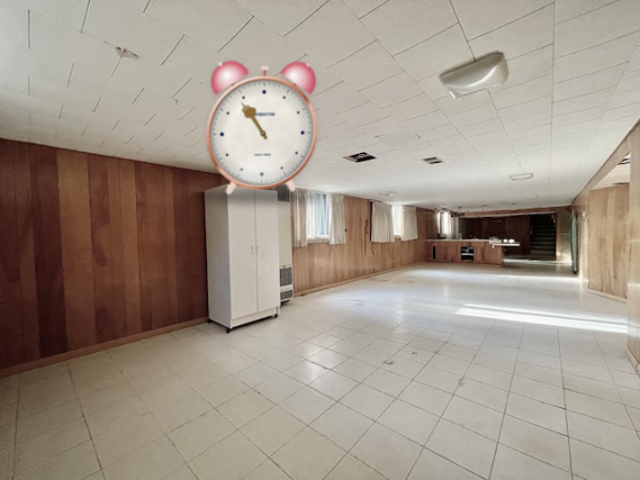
10:54
